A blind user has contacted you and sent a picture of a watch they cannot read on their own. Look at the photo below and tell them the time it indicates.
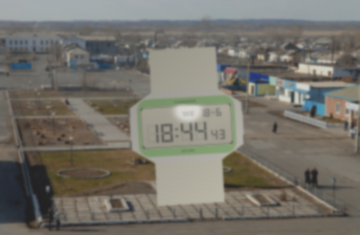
18:44
